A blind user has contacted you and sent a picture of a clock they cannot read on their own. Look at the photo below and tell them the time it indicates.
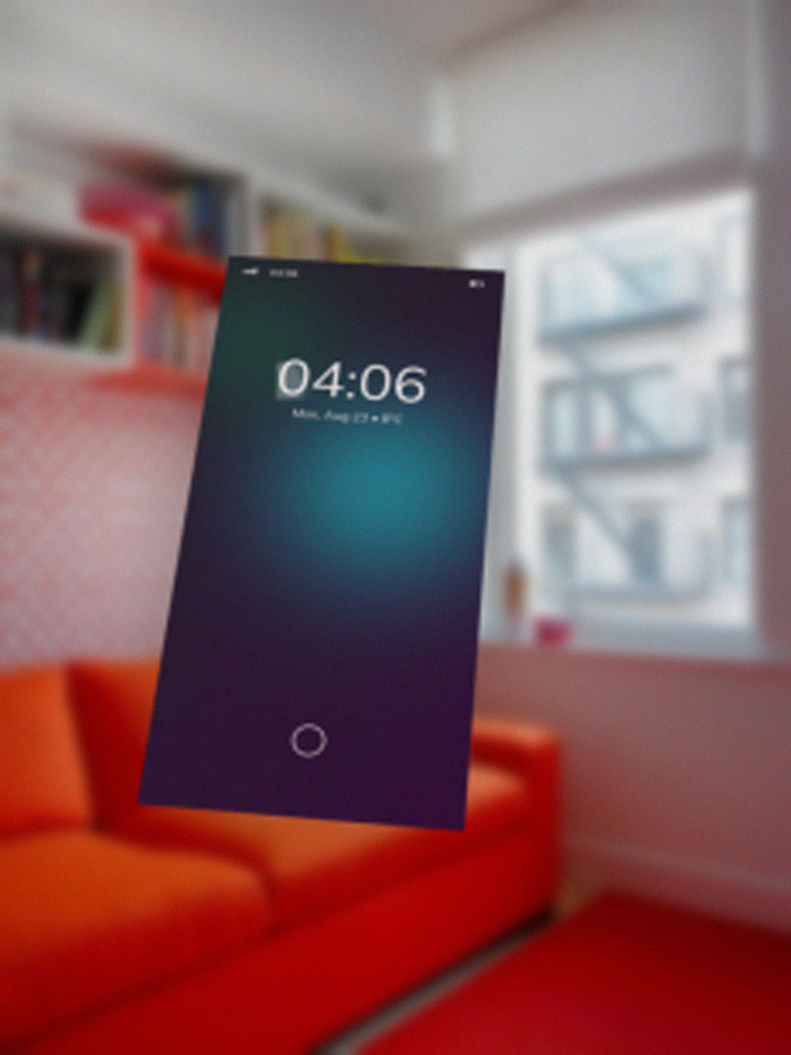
4:06
